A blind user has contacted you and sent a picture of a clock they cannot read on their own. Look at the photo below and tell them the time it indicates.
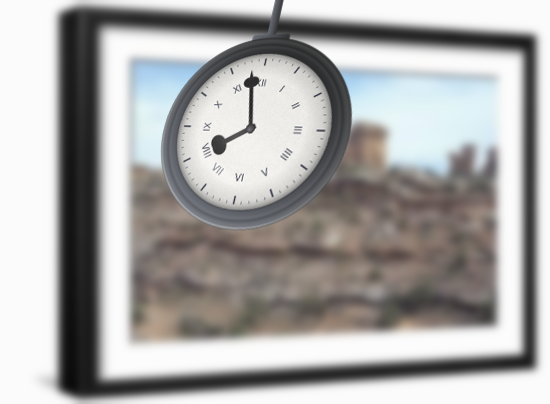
7:58
